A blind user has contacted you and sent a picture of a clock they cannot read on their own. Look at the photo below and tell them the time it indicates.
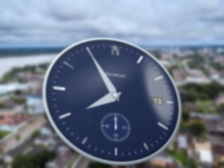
7:55
